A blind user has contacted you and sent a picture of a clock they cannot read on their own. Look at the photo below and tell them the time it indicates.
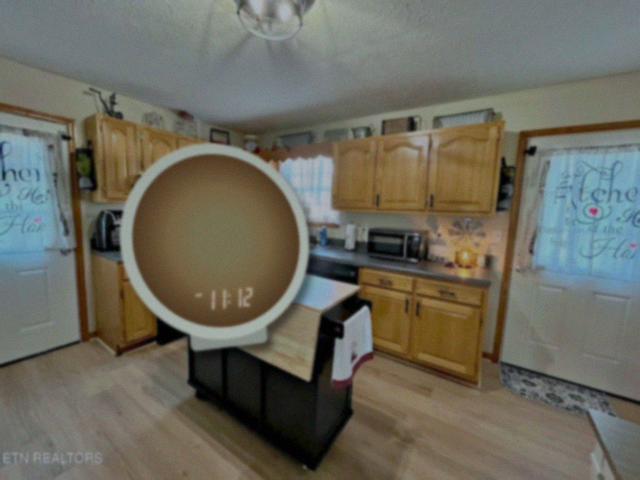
11:12
